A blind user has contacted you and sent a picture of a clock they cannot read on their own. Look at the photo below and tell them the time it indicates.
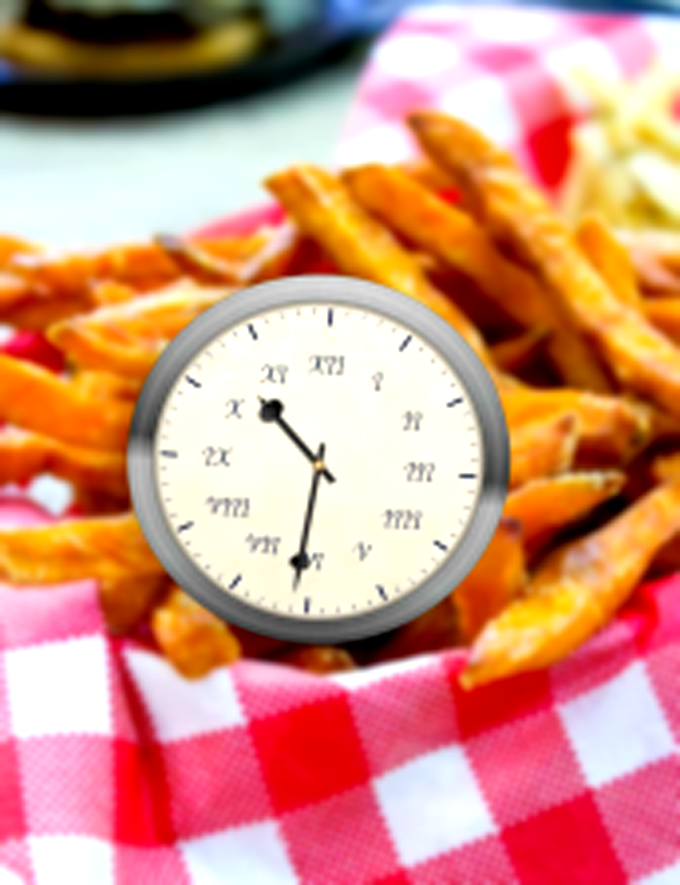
10:31
